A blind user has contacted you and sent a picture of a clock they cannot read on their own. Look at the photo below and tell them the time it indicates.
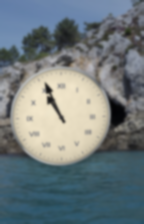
10:56
